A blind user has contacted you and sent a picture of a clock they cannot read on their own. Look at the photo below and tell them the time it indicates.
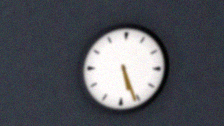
5:26
